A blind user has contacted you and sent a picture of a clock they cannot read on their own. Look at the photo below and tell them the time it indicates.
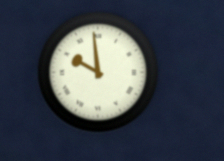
9:59
